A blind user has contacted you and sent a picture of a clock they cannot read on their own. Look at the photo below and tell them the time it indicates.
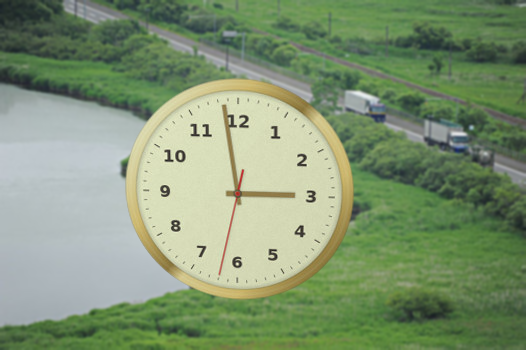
2:58:32
